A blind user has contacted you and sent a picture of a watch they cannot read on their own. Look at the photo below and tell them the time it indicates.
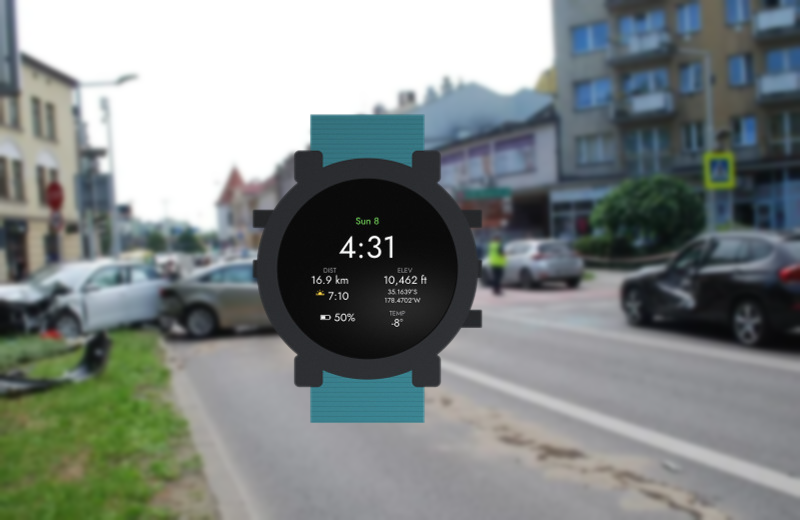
4:31
